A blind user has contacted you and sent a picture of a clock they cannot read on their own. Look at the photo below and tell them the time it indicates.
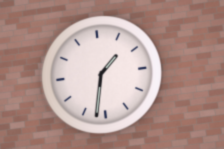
1:32
